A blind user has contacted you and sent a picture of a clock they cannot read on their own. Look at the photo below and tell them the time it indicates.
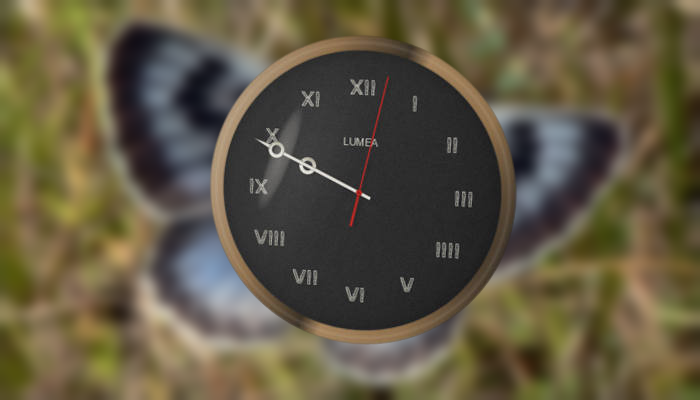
9:49:02
